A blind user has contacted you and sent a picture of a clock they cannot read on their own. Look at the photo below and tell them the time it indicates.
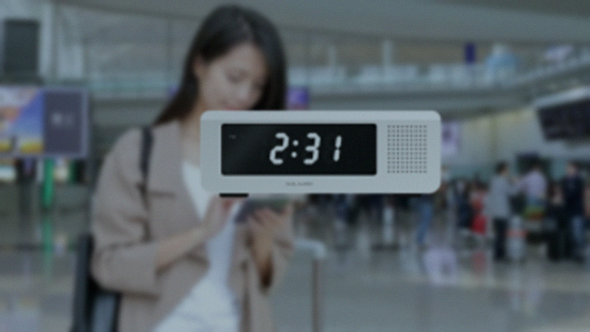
2:31
